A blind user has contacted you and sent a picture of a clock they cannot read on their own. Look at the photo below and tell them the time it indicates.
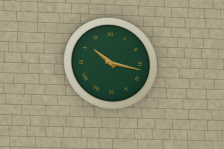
10:17
